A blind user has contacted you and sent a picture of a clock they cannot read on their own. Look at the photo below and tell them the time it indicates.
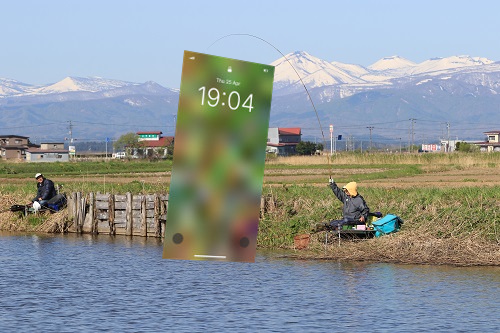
19:04
